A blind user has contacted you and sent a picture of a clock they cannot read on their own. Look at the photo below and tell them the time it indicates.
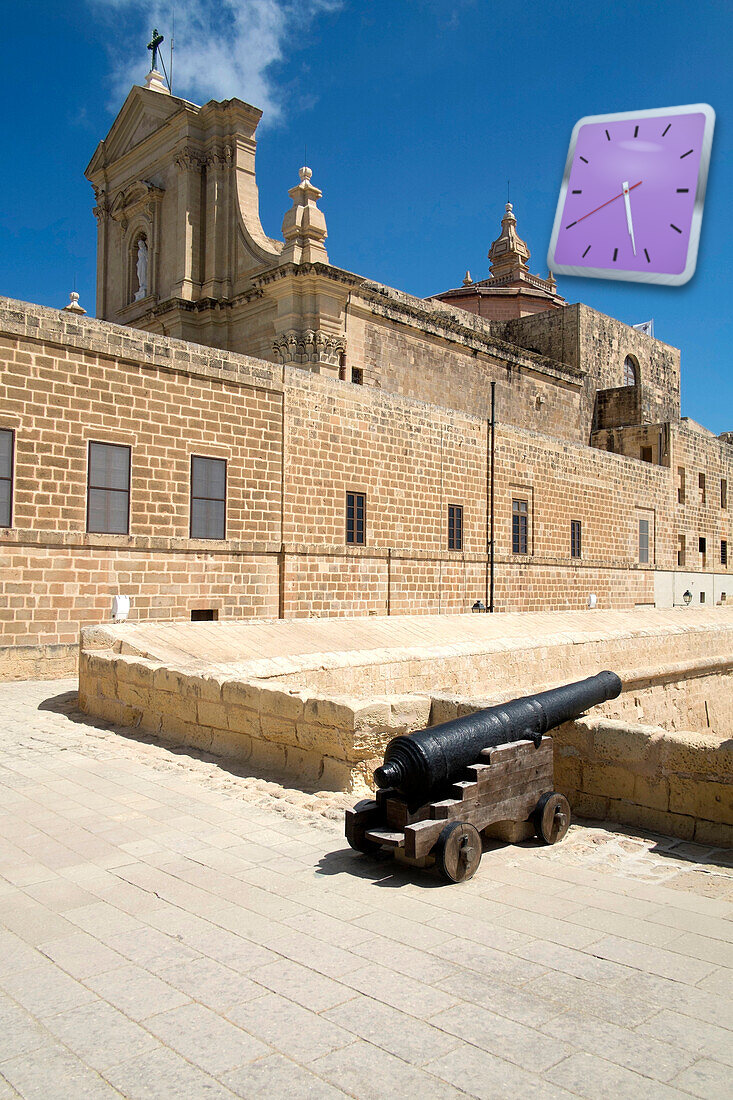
5:26:40
